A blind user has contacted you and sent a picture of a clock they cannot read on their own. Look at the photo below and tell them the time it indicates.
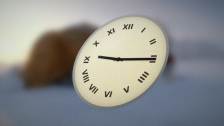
9:15
